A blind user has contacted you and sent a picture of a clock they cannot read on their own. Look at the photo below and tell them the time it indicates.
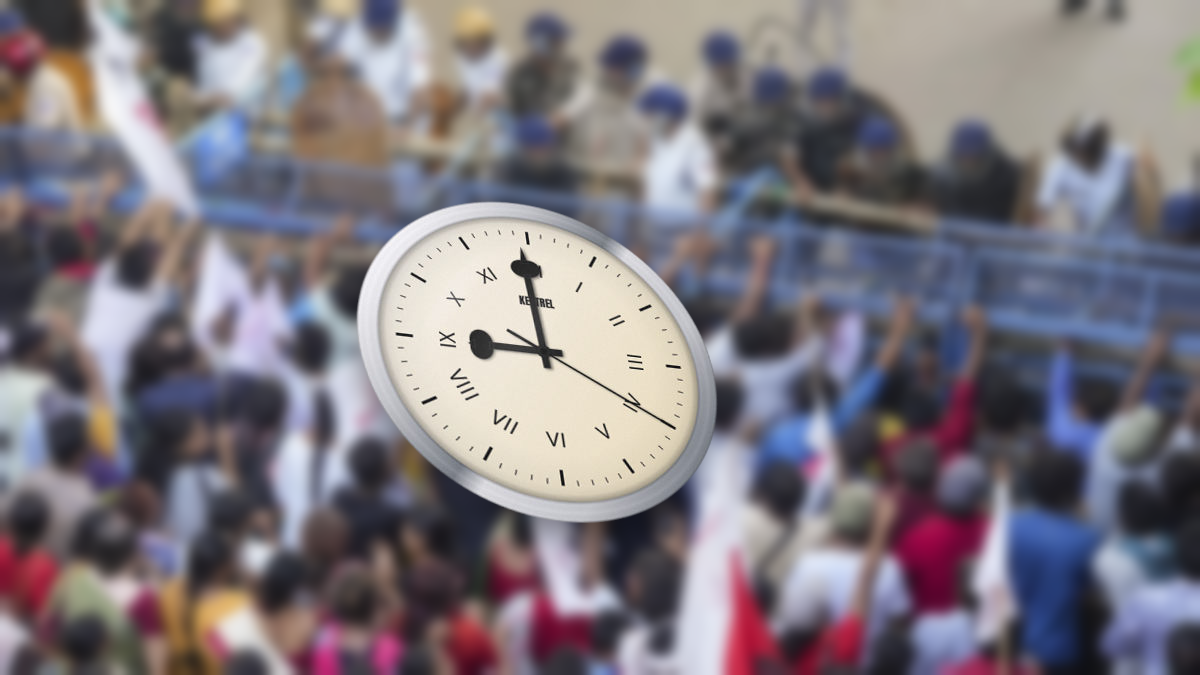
8:59:20
